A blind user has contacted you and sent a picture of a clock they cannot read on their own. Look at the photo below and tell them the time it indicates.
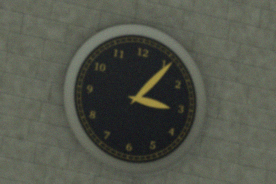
3:06
